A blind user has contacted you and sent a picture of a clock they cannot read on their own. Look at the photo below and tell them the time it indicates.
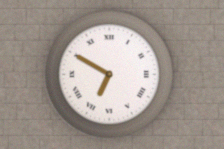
6:50
